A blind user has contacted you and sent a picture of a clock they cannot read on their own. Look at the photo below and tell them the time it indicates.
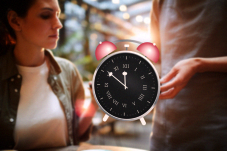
11:51
